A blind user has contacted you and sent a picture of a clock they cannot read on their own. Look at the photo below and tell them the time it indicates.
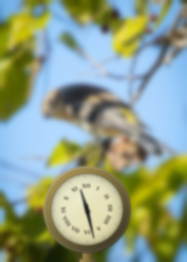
11:28
